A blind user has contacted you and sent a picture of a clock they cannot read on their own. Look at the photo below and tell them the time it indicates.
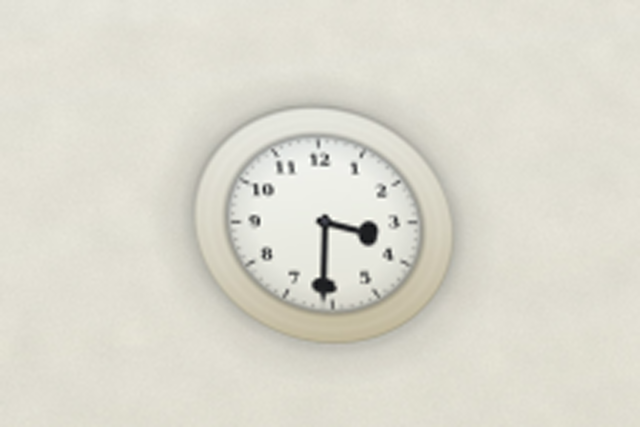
3:31
